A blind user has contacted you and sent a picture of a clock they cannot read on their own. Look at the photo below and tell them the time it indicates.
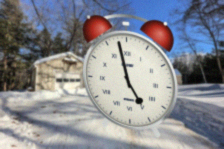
4:58
